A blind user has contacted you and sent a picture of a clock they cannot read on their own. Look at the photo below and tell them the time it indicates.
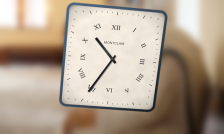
10:35
